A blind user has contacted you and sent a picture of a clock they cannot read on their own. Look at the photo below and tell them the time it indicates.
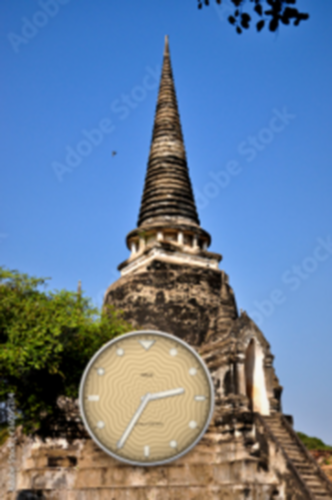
2:35
